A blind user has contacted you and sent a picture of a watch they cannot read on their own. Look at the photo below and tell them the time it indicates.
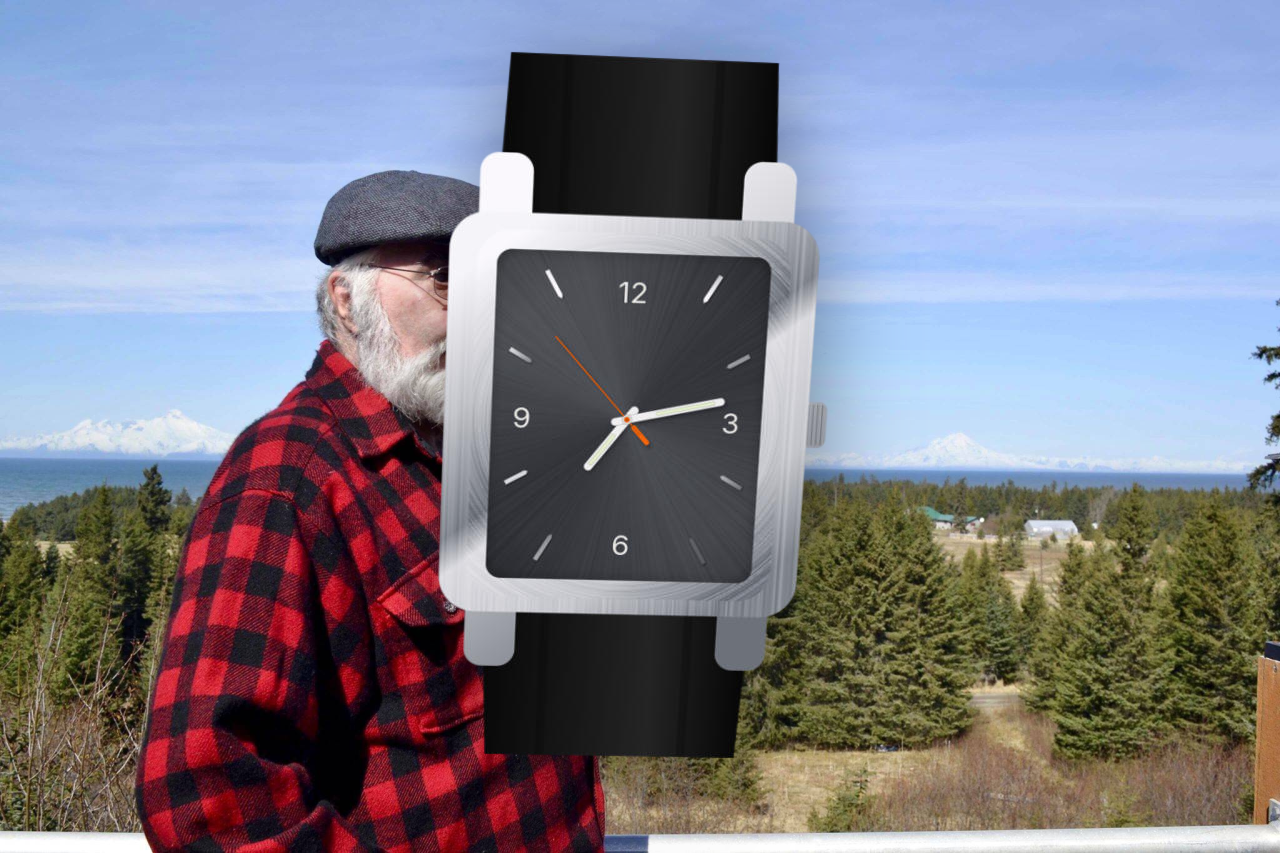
7:12:53
